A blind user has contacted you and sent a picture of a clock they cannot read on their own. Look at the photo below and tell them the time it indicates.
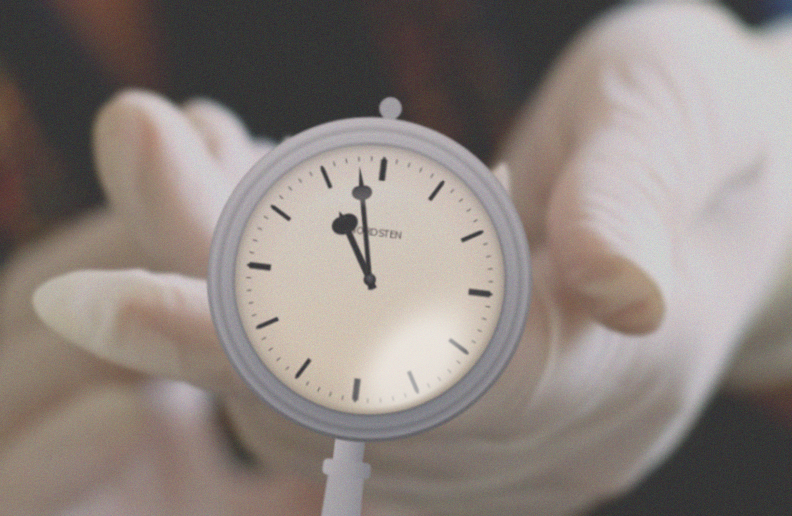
10:58
